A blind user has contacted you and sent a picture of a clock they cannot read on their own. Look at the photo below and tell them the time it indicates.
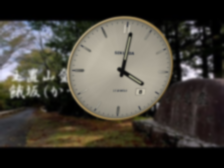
4:01
